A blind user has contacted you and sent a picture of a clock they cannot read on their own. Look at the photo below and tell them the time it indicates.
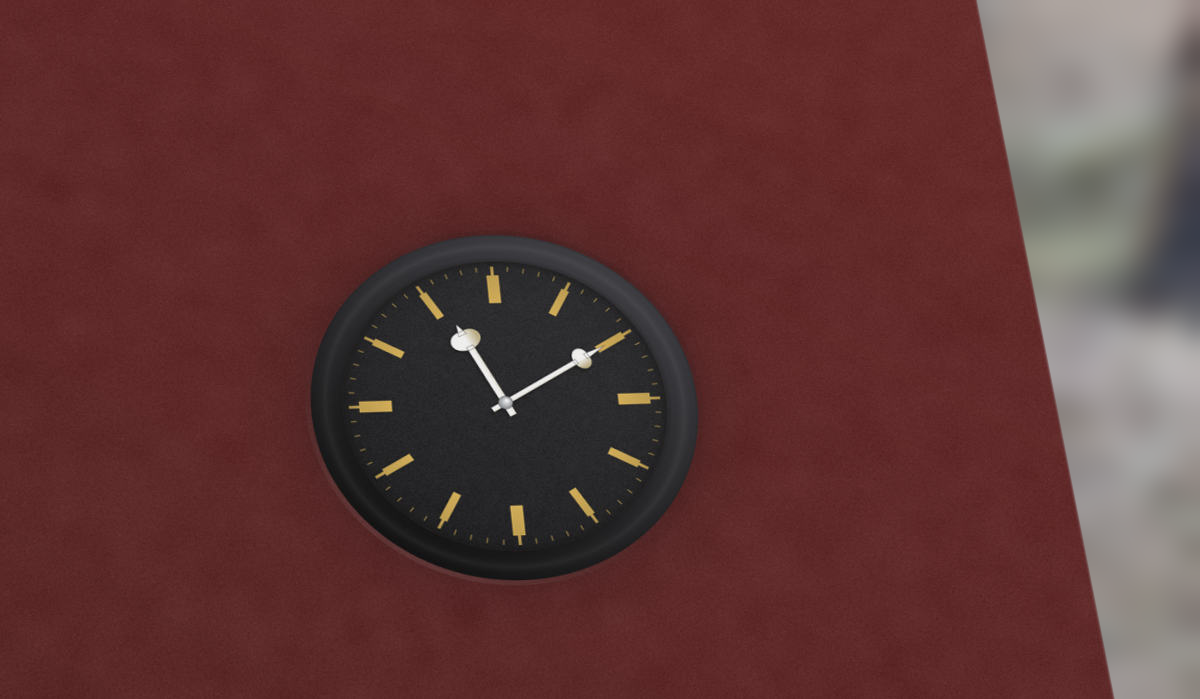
11:10
